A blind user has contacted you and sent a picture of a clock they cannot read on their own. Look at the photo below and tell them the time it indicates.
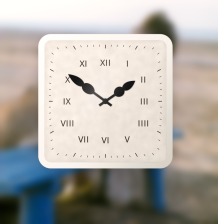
1:51
